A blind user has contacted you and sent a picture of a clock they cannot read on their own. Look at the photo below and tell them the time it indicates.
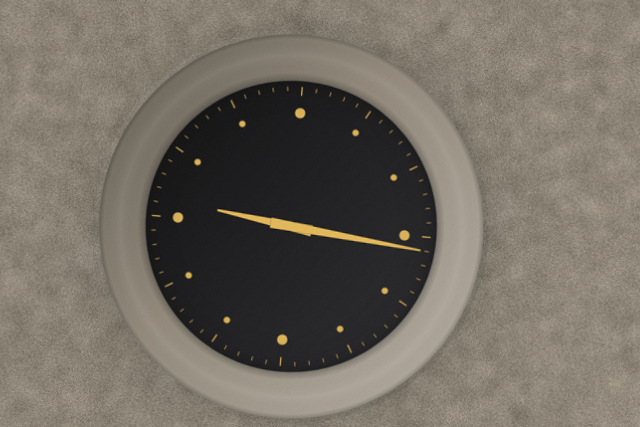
9:16
